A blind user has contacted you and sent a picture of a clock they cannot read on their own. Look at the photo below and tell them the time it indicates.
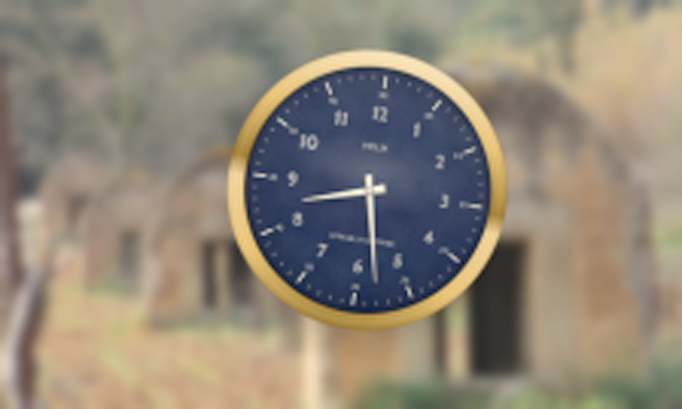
8:28
